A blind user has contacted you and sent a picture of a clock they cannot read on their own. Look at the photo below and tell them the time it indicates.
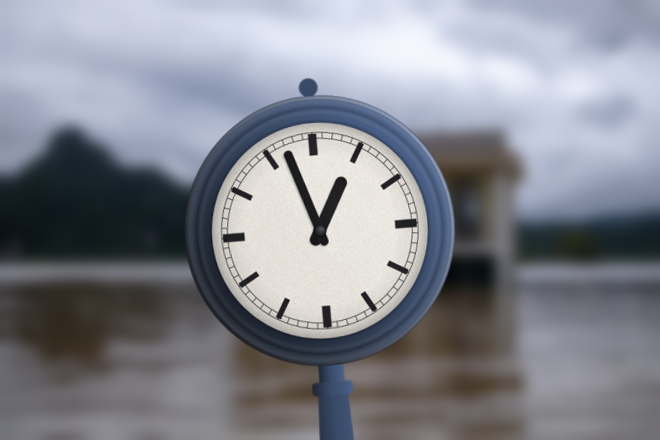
12:57
